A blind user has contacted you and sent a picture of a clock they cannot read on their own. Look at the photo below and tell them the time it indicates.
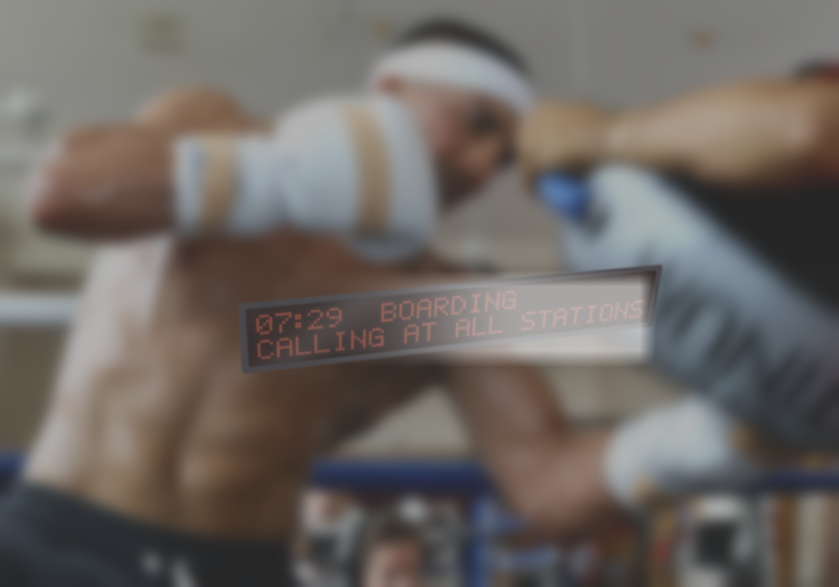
7:29
